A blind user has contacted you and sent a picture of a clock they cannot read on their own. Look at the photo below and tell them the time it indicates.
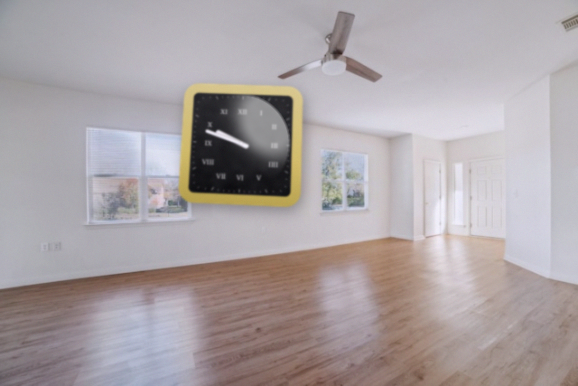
9:48
